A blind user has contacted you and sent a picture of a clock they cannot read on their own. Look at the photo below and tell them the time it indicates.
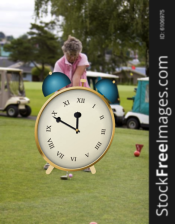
11:49
